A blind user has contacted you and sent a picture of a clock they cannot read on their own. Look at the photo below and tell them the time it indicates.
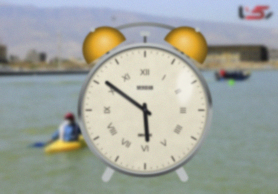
5:51
